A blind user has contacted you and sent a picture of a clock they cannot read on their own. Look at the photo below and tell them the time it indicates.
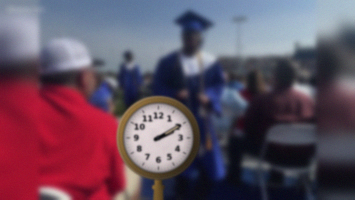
2:10
